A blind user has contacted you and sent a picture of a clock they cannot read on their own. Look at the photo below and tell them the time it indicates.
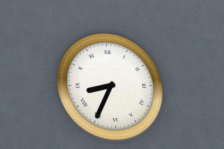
8:35
